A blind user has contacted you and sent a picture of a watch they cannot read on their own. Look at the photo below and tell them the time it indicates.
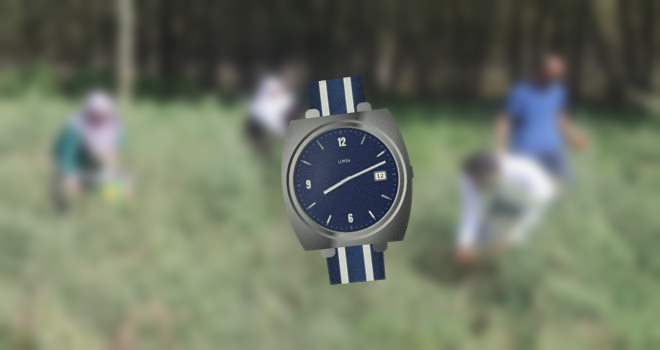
8:12
